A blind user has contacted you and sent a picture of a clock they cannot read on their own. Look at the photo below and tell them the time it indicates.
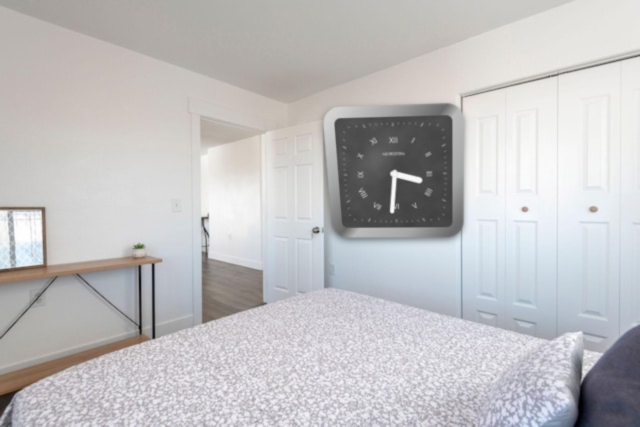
3:31
